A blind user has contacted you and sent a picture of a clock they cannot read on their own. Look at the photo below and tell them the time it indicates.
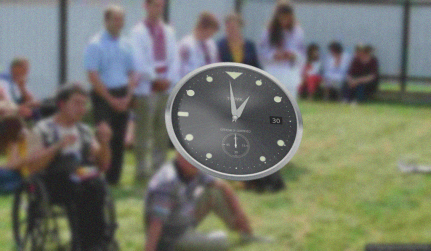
12:59
